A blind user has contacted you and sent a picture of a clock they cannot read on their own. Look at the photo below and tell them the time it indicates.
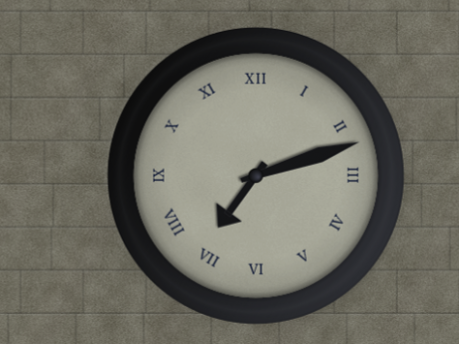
7:12
